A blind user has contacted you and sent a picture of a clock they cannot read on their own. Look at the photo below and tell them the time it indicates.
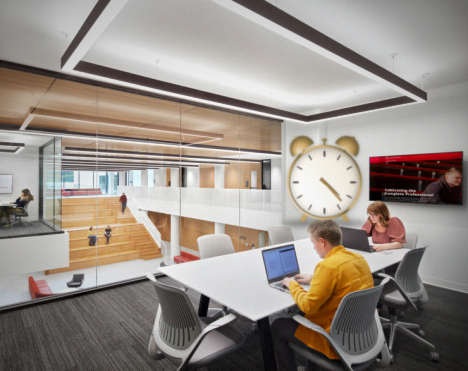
4:23
